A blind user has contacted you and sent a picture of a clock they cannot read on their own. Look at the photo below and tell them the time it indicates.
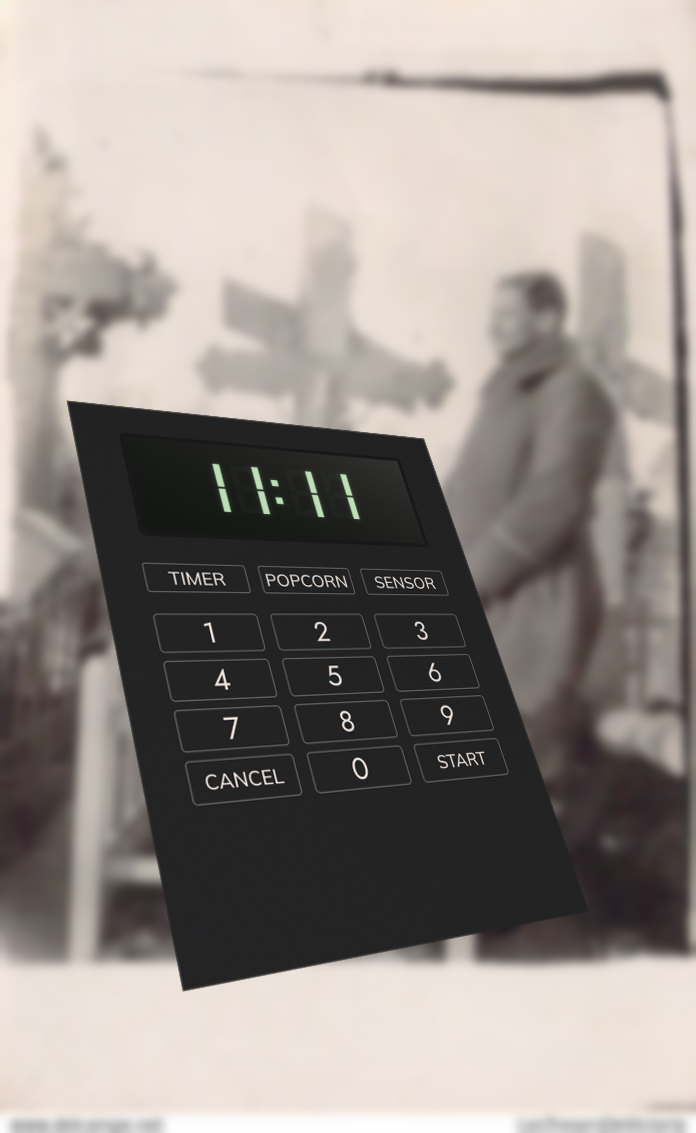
11:11
